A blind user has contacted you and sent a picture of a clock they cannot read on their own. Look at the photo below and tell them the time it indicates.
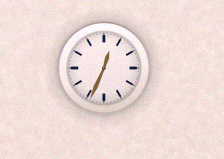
12:34
